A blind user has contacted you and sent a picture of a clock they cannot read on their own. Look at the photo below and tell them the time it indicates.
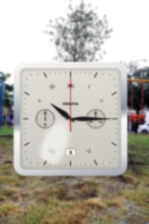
10:15
